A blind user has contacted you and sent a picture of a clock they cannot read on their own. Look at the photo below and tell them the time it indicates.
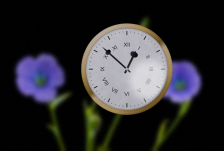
12:52
